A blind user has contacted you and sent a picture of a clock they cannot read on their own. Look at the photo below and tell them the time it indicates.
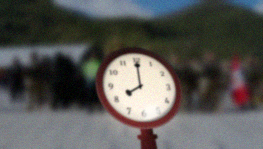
8:00
